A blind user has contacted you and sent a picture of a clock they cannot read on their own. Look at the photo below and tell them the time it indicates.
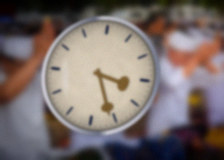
3:26
